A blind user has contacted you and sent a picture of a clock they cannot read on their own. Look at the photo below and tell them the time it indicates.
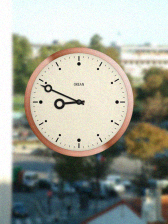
8:49
